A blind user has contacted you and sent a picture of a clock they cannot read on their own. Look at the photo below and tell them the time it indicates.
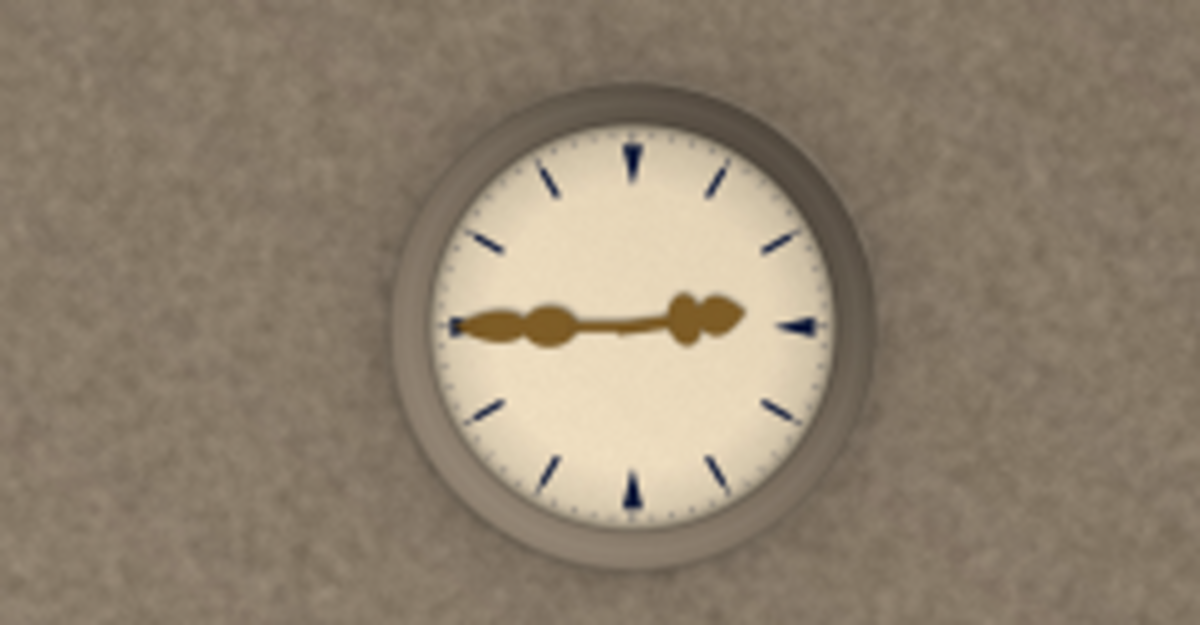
2:45
